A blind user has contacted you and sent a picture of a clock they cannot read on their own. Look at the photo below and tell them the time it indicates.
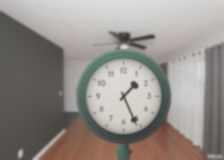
1:26
